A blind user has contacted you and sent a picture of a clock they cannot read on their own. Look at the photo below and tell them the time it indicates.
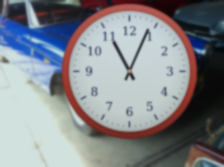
11:04
